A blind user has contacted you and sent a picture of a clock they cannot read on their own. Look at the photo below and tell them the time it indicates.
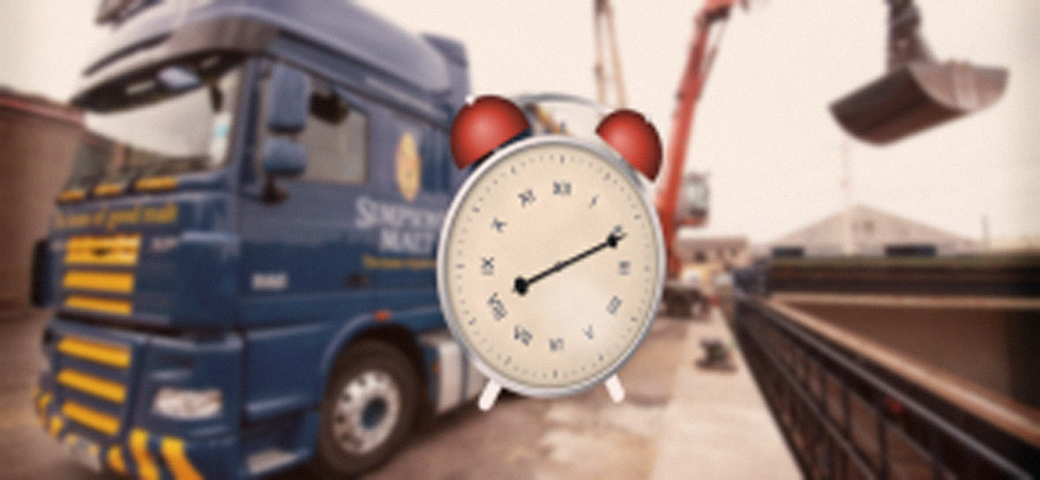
8:11
